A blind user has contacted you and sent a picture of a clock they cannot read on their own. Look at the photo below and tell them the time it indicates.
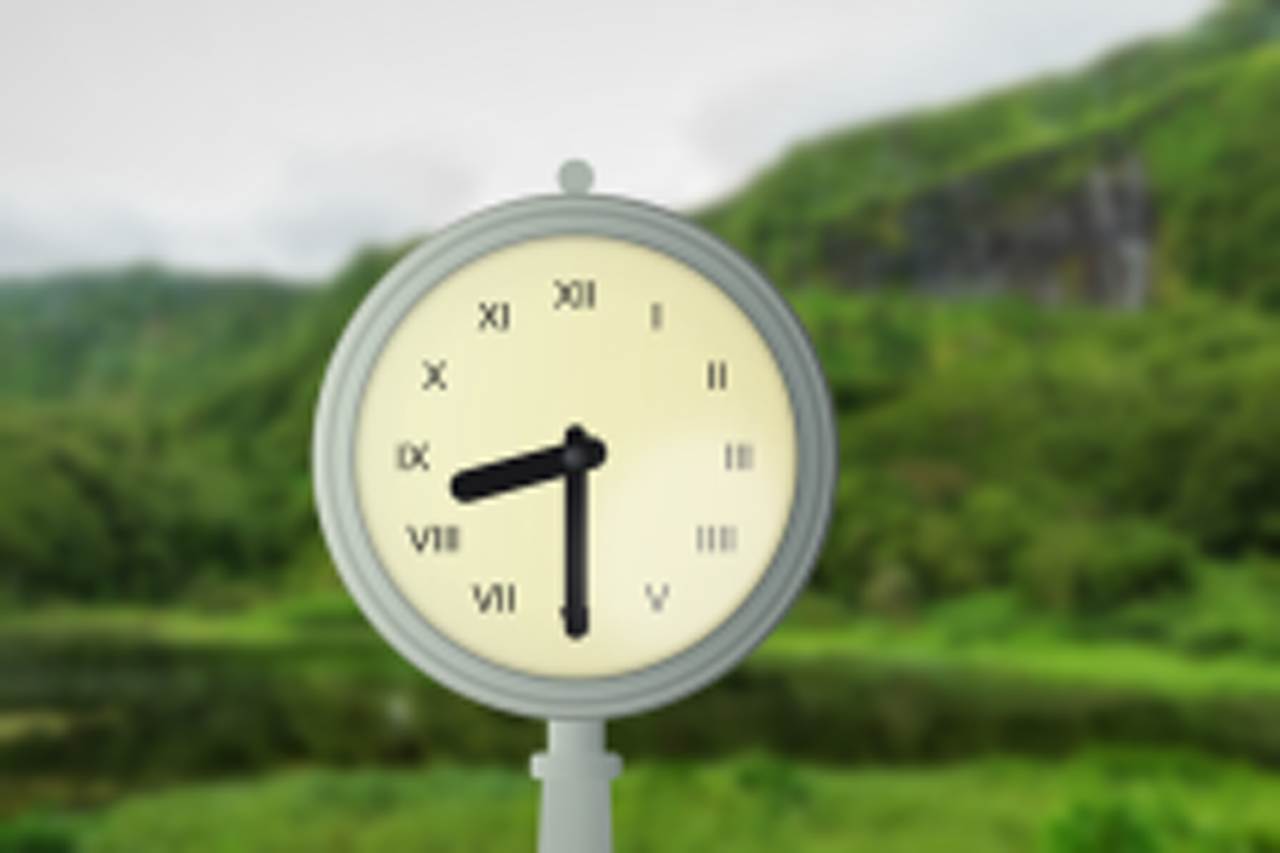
8:30
